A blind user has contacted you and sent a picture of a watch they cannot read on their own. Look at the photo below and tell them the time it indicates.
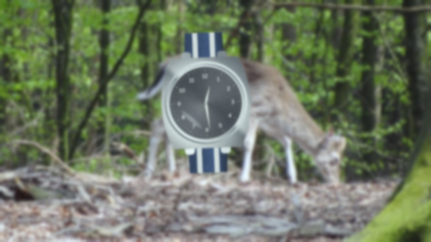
12:29
